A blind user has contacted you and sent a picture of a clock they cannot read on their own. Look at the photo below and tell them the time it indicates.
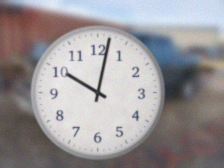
10:02
